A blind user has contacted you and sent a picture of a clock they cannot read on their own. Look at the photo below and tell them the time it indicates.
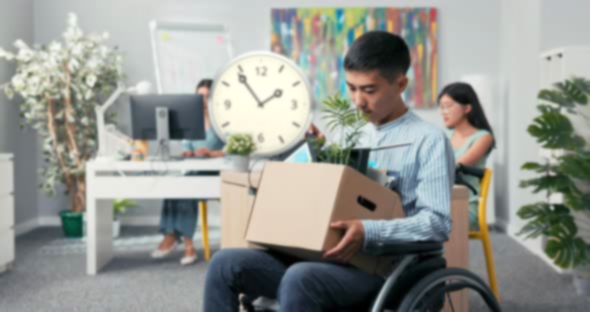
1:54
